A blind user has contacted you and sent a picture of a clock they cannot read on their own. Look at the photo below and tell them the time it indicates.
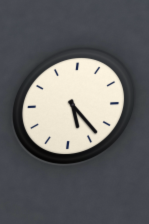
5:23
